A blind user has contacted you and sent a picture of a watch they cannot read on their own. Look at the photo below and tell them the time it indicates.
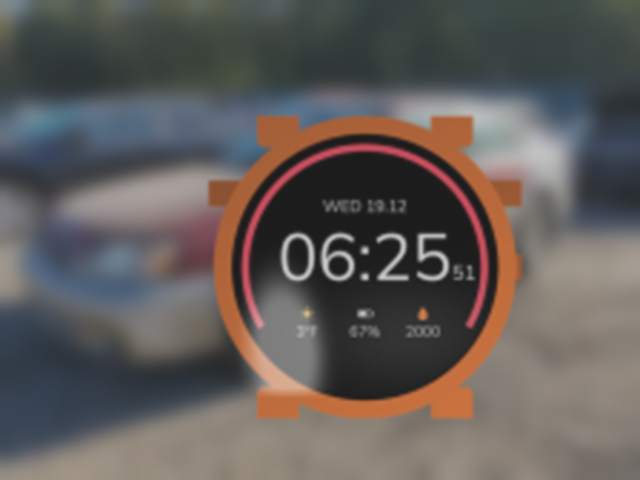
6:25
